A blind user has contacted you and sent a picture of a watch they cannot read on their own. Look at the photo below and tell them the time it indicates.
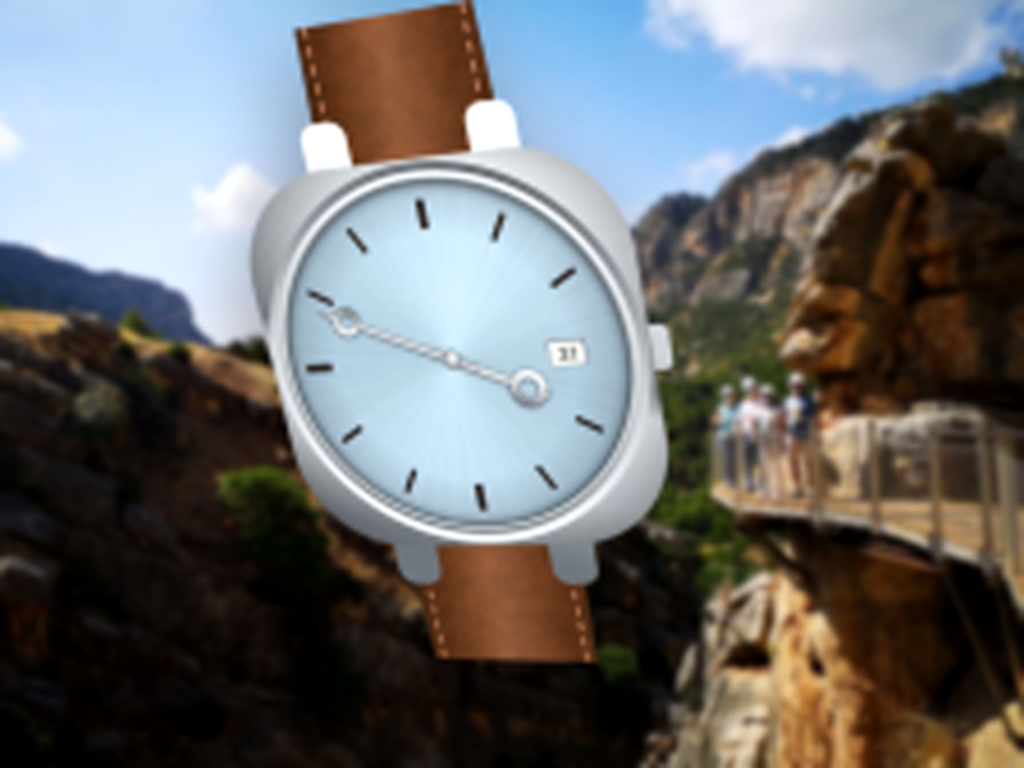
3:49
